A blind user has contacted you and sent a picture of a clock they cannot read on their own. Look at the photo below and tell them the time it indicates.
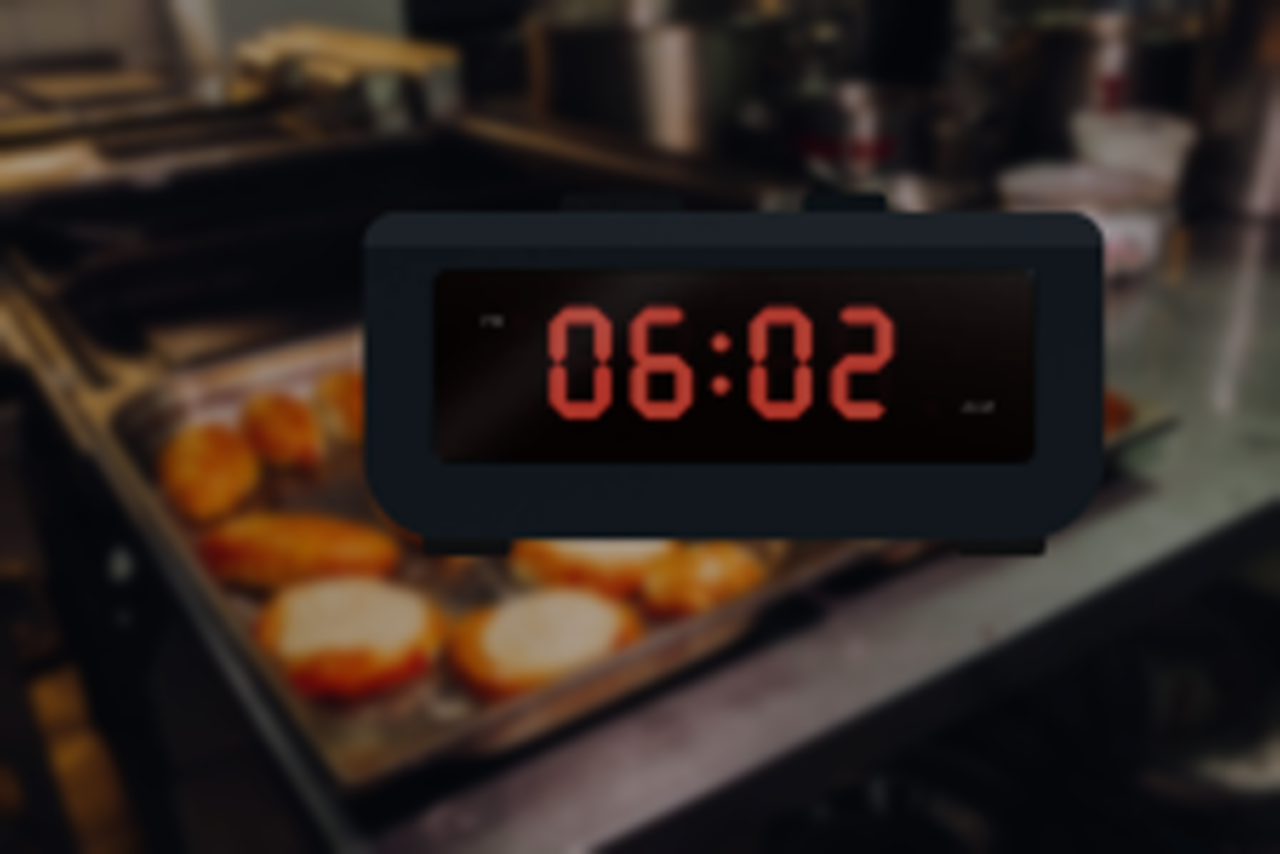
6:02
